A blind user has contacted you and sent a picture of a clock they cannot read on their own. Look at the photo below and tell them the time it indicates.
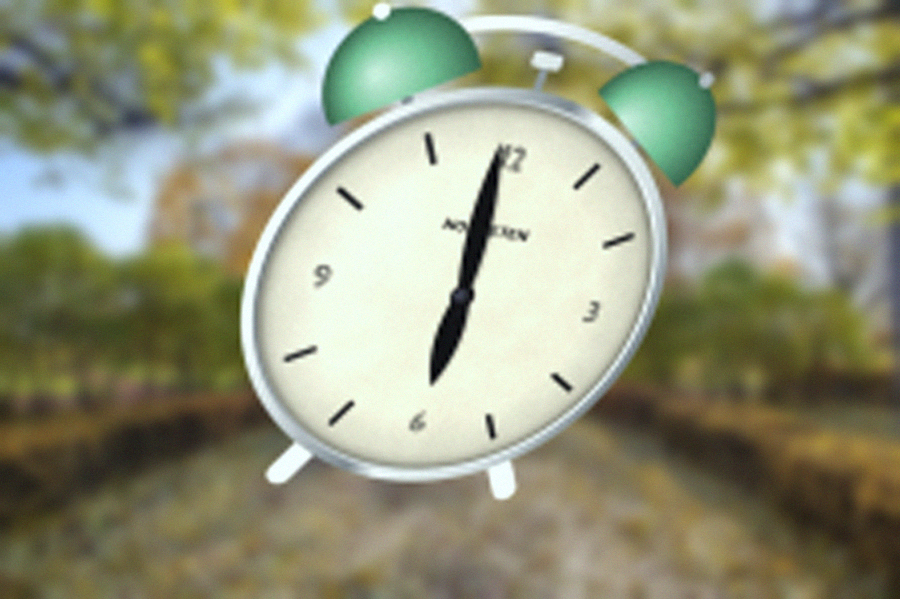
5:59
